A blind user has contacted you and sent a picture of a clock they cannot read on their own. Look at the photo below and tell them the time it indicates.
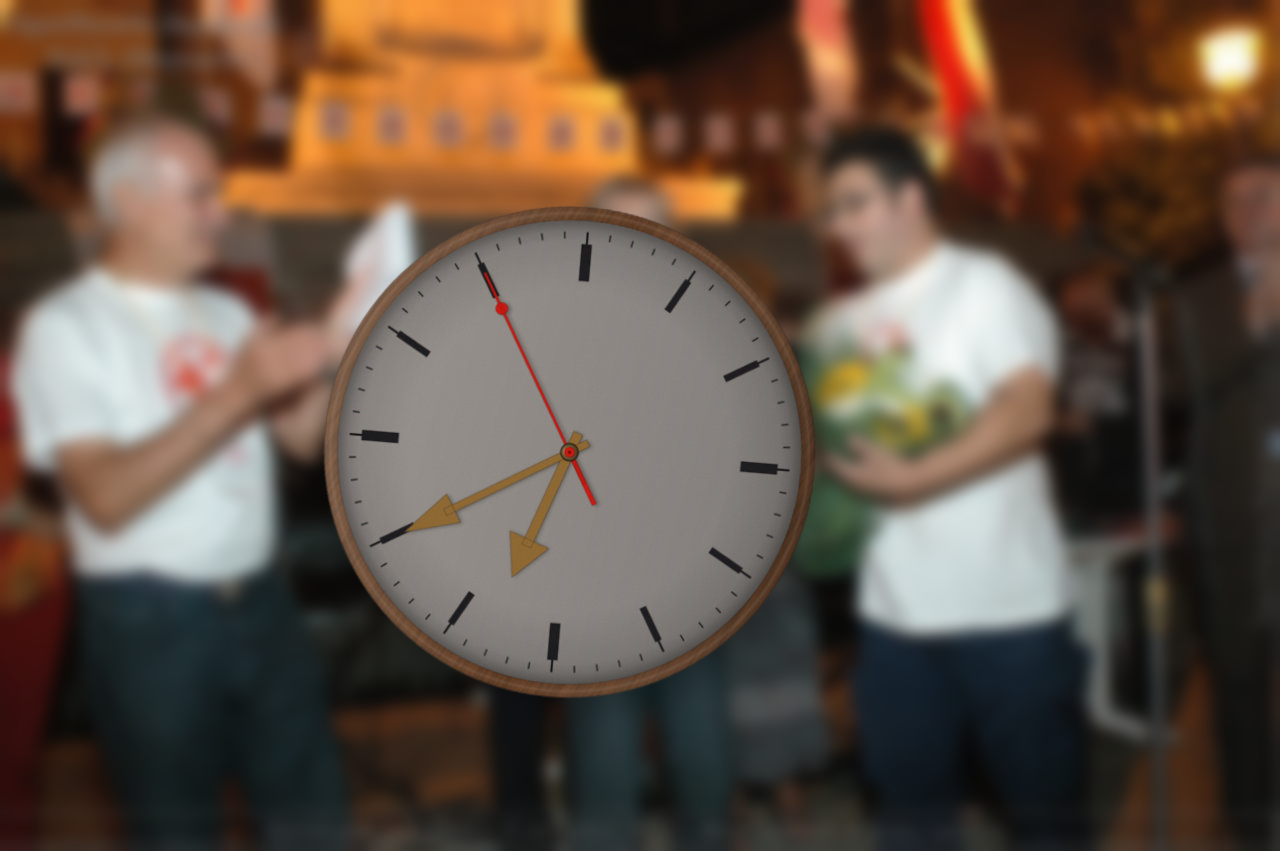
6:39:55
